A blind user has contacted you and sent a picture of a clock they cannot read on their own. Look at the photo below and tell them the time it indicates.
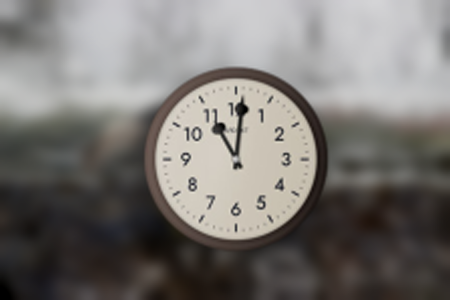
11:01
